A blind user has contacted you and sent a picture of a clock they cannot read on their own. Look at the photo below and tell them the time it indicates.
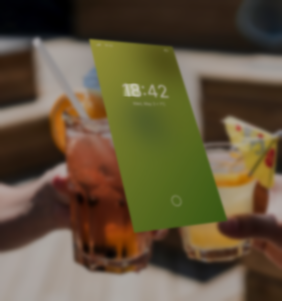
18:42
